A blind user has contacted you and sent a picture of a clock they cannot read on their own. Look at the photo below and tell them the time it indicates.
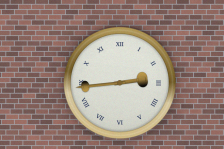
2:44
